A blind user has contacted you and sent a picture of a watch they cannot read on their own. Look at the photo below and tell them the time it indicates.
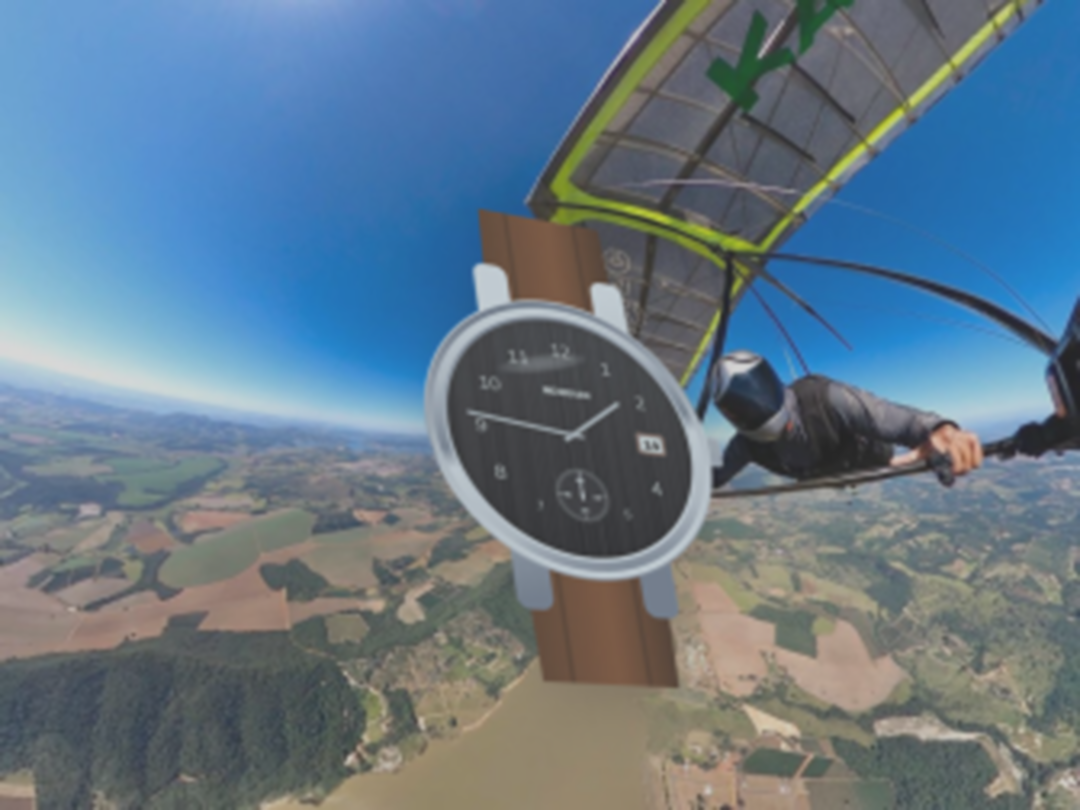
1:46
